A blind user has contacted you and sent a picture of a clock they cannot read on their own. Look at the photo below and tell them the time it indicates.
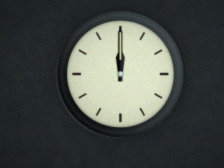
12:00
